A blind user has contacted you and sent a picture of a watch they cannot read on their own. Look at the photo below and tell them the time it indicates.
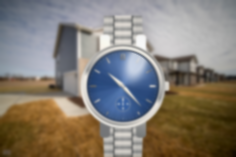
10:23
